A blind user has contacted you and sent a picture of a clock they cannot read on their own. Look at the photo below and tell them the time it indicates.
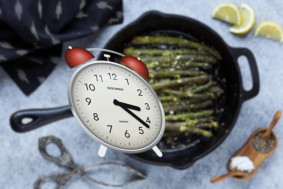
3:22
